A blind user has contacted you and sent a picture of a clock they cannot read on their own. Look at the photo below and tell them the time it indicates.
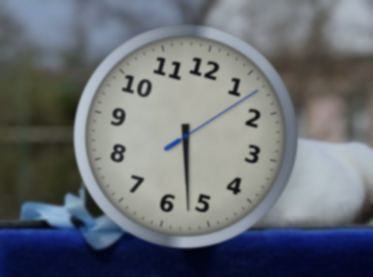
5:27:07
